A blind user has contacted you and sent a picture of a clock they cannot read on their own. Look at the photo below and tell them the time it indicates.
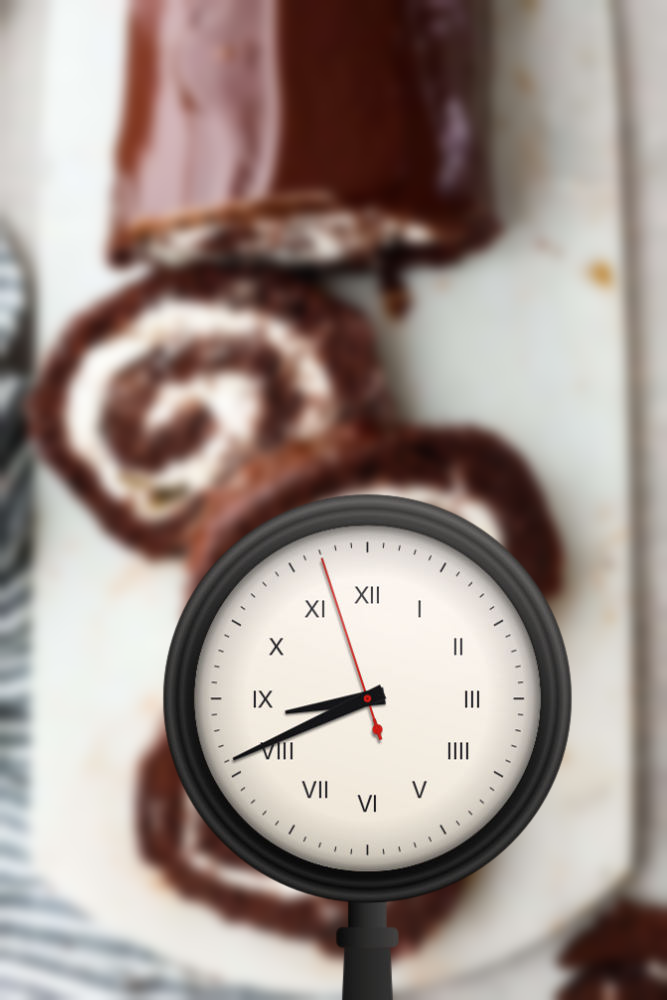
8:40:57
